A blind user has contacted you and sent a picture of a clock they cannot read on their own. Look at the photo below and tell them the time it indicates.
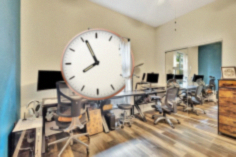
7:56
